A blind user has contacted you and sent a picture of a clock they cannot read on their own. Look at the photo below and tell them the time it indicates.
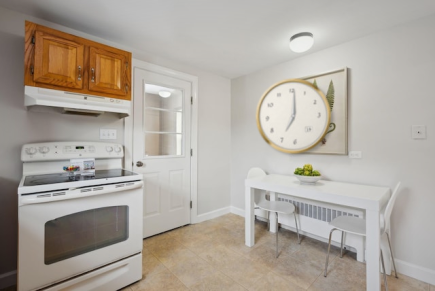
7:01
